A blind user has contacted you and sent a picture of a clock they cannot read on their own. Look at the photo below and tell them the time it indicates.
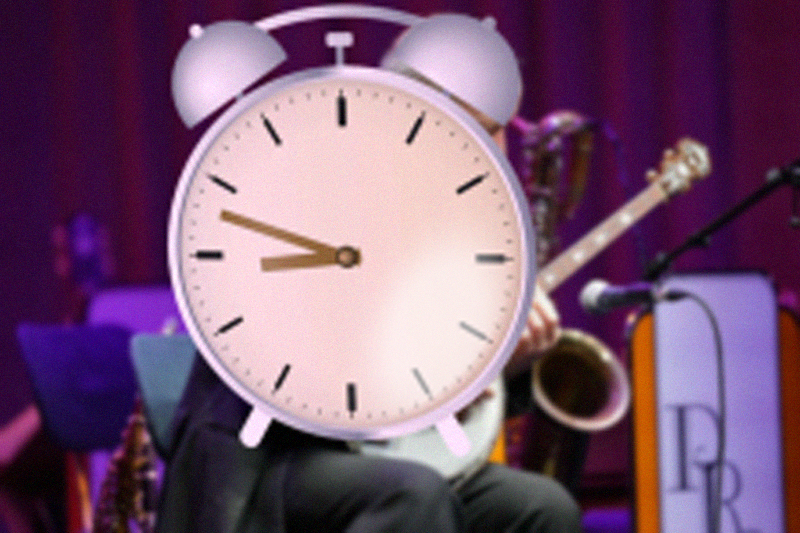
8:48
